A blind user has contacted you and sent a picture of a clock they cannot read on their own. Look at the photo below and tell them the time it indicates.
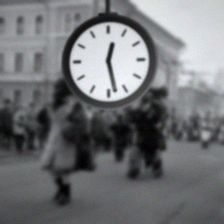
12:28
